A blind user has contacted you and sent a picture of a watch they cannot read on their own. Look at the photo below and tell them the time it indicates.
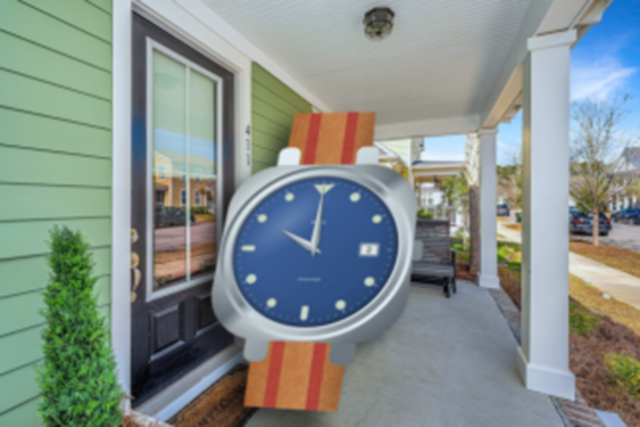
10:00
